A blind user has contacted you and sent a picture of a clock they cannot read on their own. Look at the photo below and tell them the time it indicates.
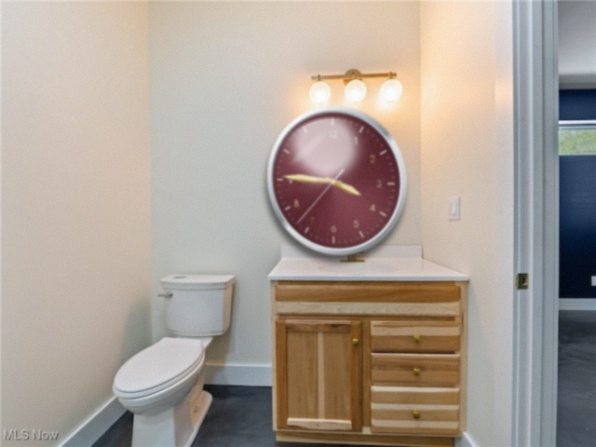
3:45:37
